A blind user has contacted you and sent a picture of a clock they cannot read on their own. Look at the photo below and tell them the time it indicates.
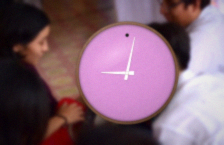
9:02
